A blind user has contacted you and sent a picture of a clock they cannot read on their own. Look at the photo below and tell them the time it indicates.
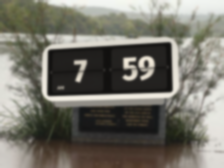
7:59
